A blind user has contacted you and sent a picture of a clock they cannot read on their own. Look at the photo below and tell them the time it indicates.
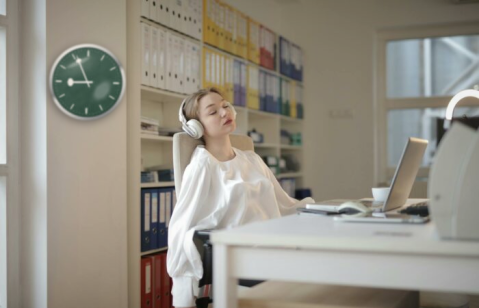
8:56
